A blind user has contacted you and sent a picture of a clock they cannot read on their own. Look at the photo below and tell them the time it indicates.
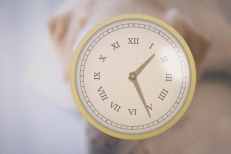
1:26
